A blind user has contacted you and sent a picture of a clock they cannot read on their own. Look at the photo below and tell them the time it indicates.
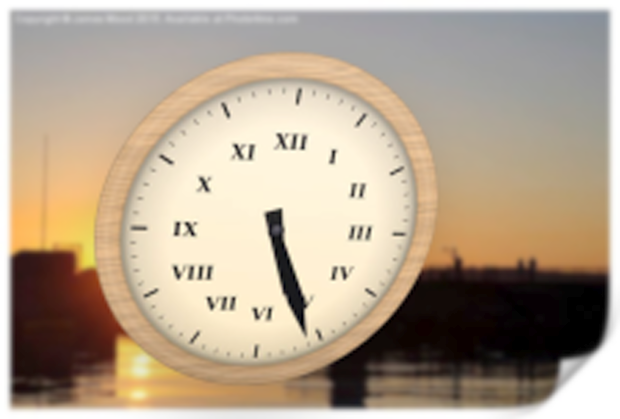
5:26
